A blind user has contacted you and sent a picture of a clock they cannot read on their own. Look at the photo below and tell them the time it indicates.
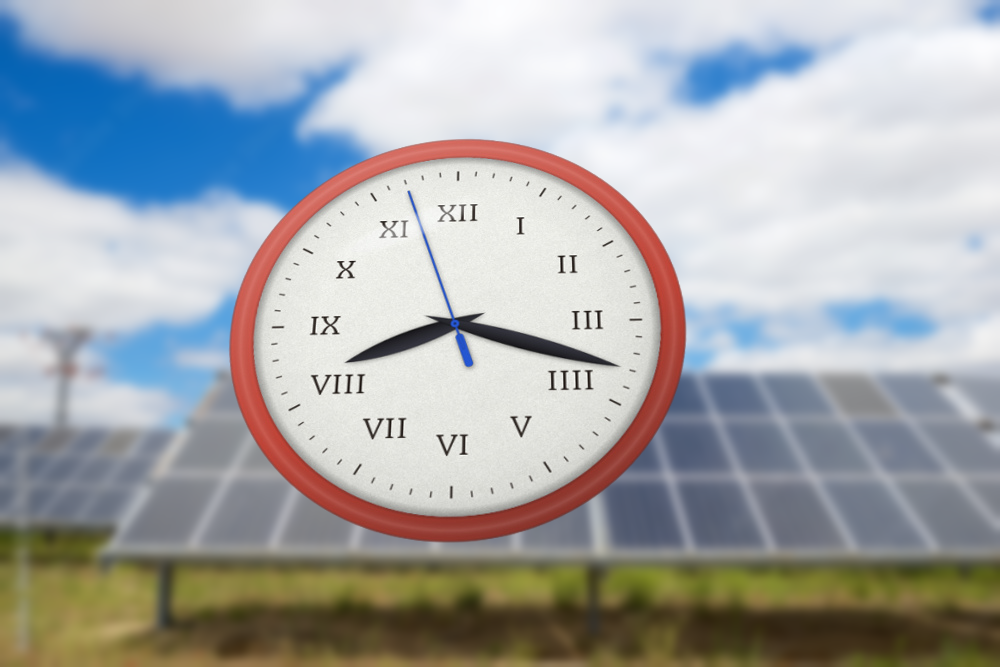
8:17:57
